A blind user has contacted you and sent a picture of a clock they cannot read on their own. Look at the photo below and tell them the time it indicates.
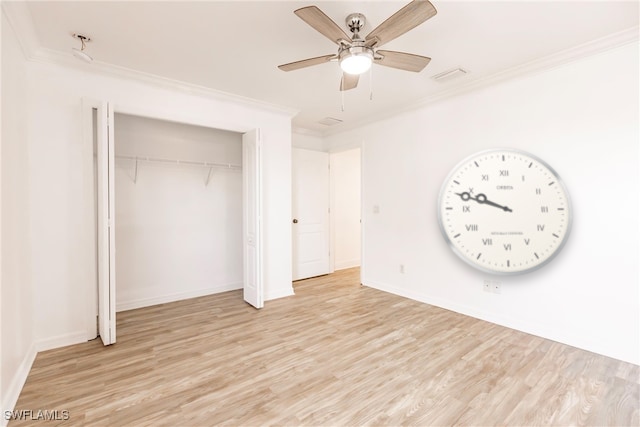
9:48
